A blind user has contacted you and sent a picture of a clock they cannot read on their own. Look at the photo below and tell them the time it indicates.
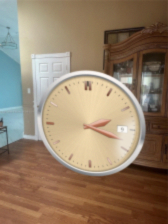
2:18
